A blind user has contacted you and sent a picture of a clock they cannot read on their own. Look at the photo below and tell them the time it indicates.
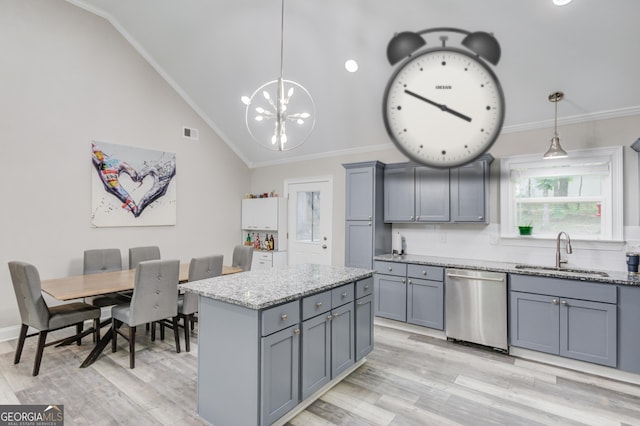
3:49
